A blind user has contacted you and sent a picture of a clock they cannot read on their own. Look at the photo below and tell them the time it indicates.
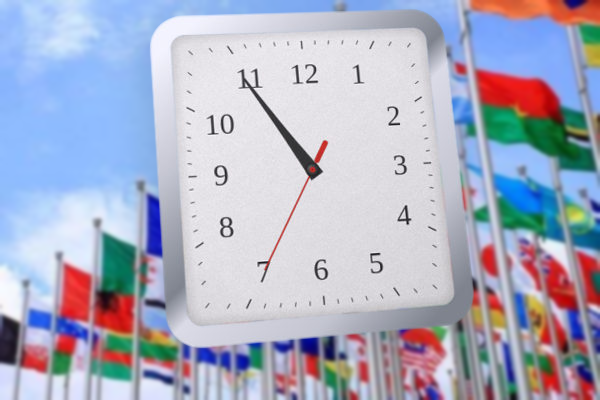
10:54:35
